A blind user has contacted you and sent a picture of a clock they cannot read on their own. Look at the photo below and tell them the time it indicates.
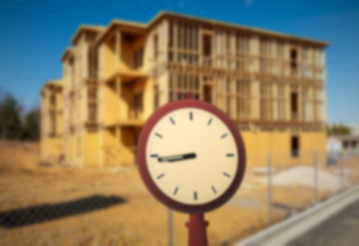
8:44
